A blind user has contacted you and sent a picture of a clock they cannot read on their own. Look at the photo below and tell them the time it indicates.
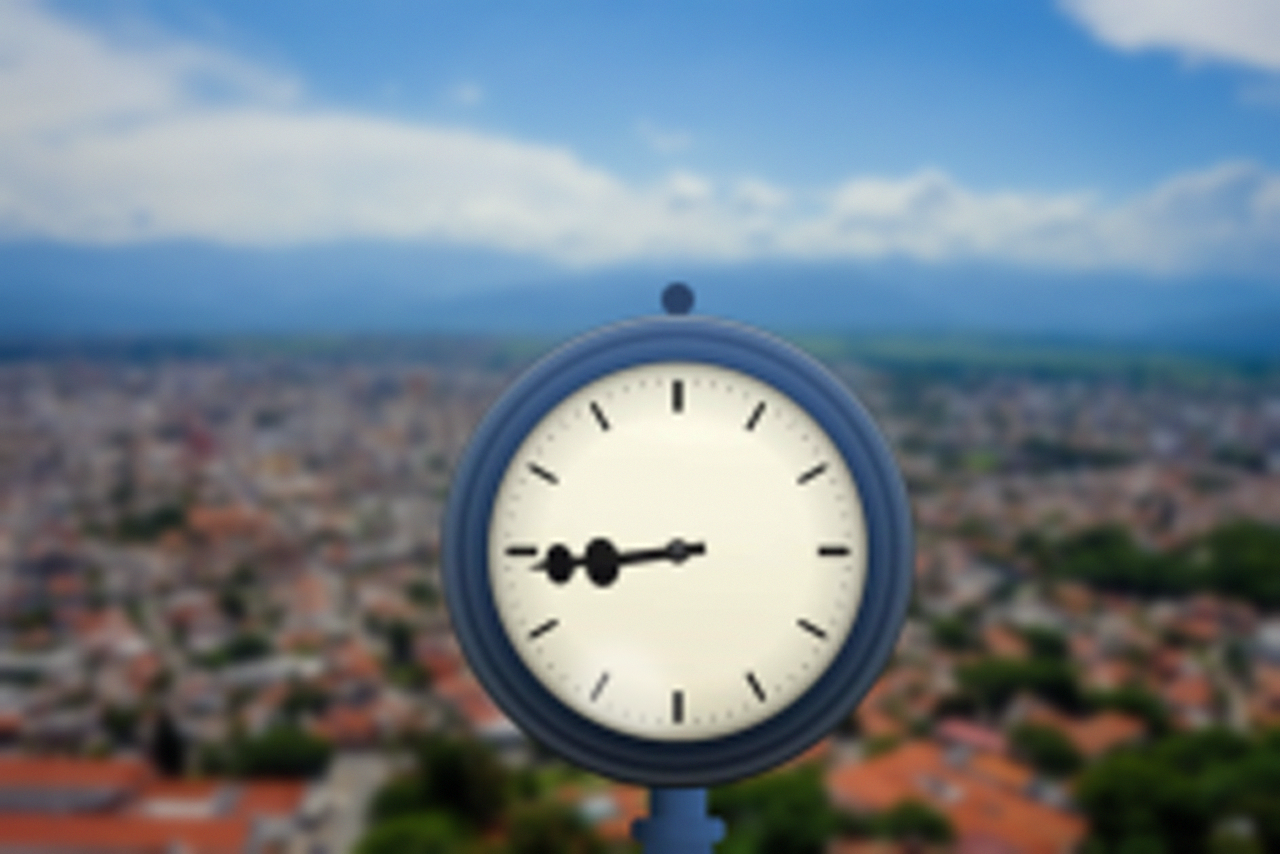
8:44
